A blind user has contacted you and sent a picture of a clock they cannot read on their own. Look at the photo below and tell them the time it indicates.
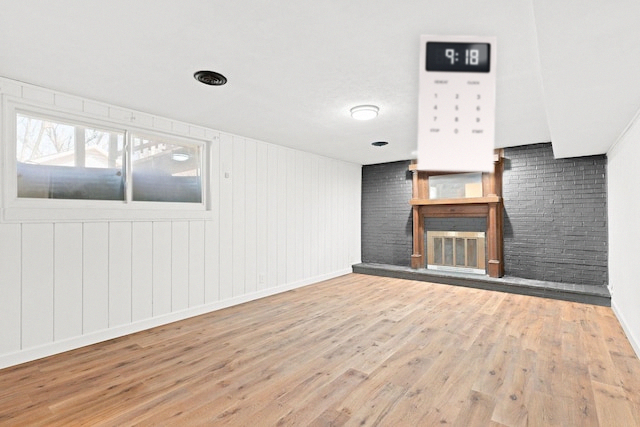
9:18
